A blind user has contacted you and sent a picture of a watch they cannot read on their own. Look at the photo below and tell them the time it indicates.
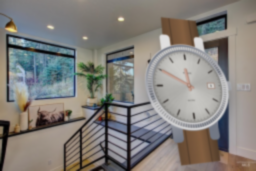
11:50
